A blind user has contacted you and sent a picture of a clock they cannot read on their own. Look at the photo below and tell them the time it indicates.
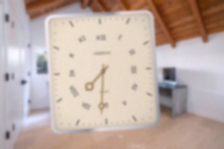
7:31
